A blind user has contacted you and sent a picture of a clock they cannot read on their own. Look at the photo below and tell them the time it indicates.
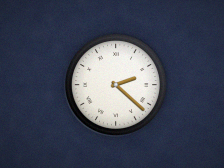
2:22
